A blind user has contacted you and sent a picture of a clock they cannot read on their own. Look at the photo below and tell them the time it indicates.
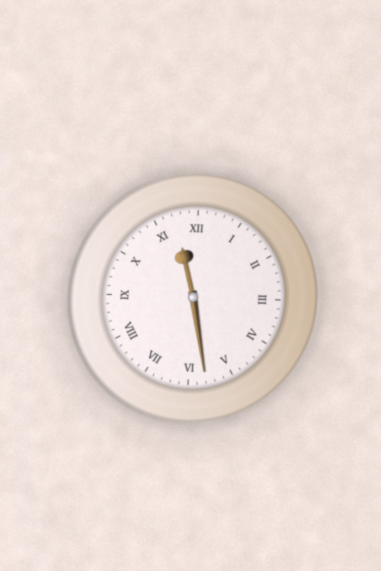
11:28
